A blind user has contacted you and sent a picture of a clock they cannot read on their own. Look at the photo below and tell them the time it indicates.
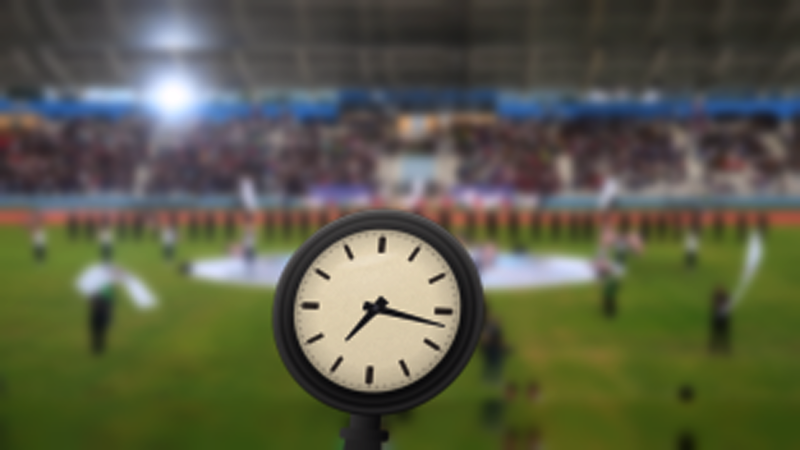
7:17
